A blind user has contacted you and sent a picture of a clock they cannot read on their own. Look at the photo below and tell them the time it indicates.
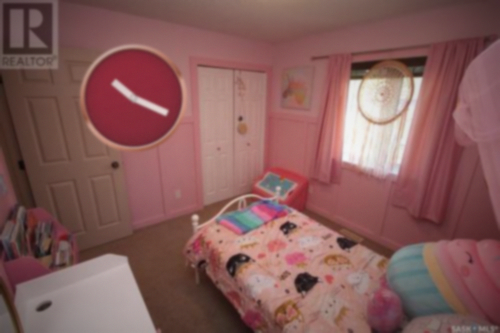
10:19
